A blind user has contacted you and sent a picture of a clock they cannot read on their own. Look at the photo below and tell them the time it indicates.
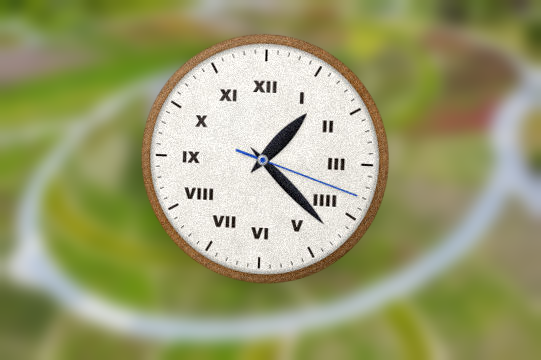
1:22:18
